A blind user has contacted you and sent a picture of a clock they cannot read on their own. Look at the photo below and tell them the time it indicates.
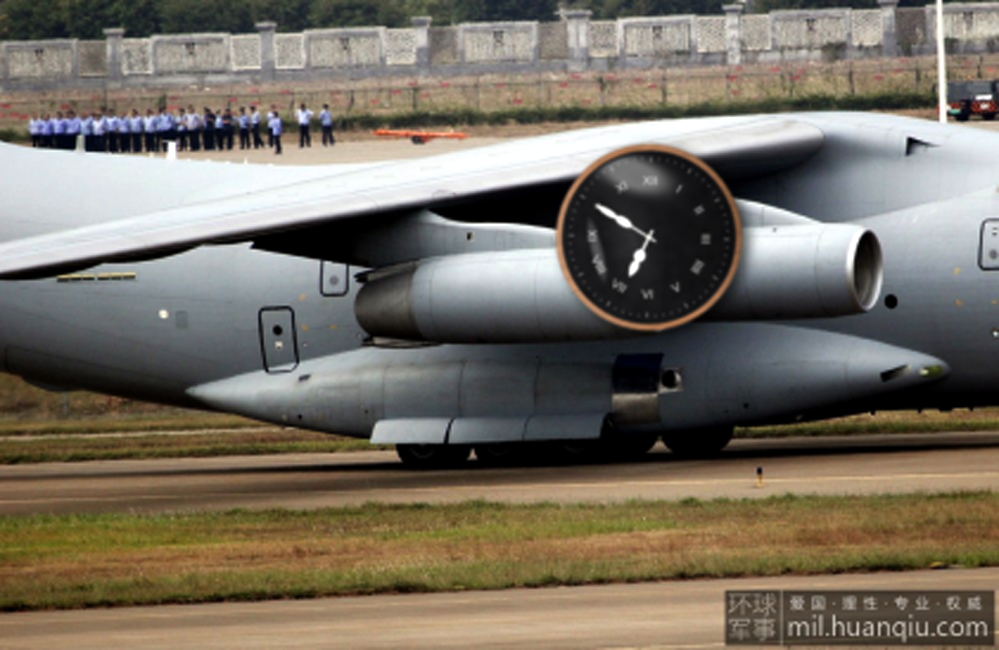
6:50
